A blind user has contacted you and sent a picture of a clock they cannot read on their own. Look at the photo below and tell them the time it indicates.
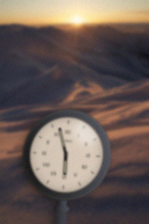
5:57
